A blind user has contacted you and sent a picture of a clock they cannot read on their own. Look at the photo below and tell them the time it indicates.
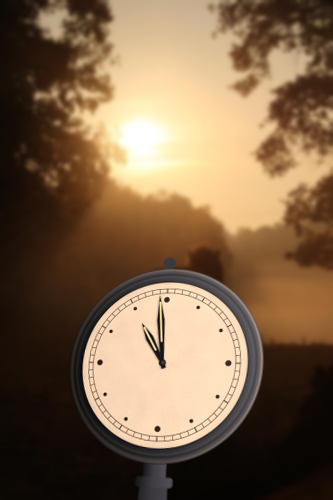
10:59
